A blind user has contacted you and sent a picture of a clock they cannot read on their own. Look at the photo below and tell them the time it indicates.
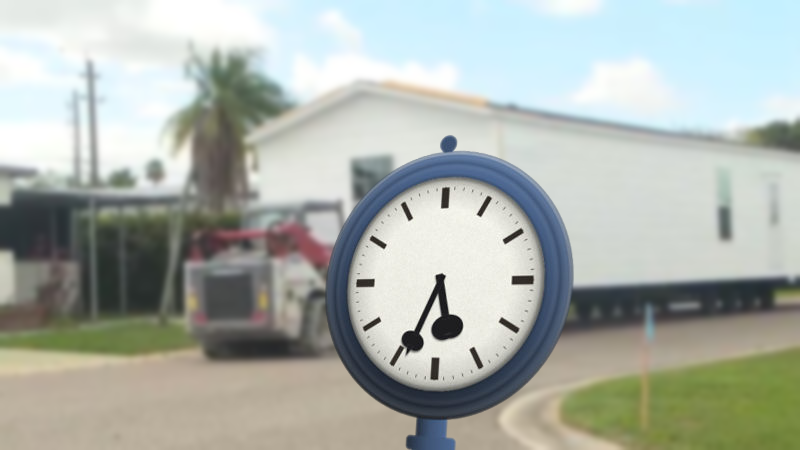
5:34
